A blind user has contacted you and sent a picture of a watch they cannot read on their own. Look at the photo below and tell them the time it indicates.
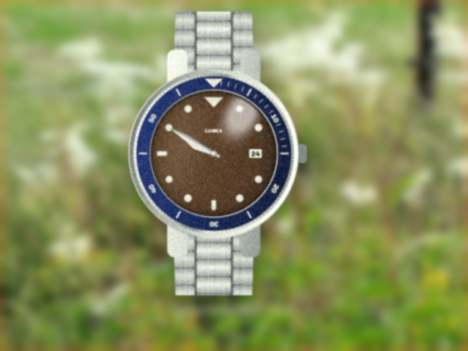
9:50
